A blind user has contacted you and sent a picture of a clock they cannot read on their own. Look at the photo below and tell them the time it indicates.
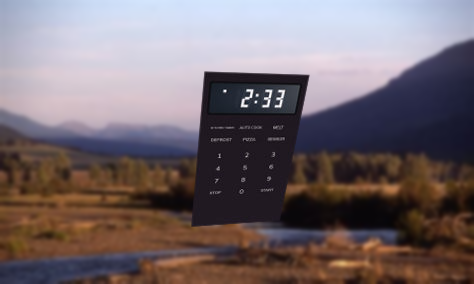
2:33
